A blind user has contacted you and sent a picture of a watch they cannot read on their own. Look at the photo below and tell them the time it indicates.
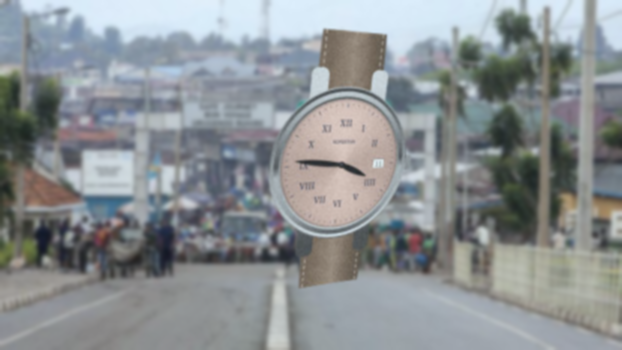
3:46
